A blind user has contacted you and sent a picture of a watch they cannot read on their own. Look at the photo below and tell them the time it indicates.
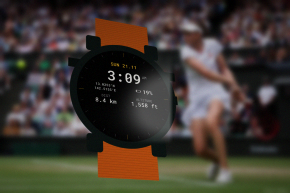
3:09
